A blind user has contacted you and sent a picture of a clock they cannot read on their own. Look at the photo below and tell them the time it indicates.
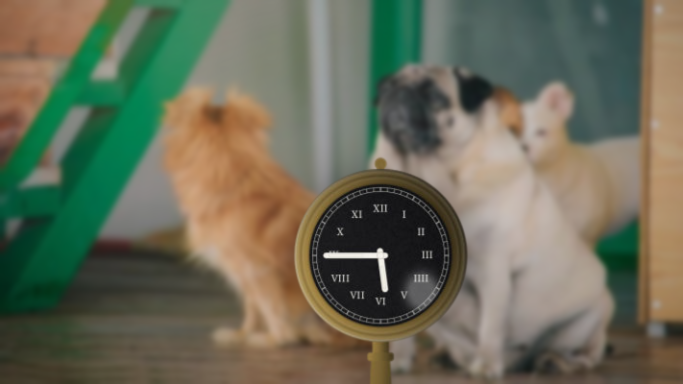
5:45
